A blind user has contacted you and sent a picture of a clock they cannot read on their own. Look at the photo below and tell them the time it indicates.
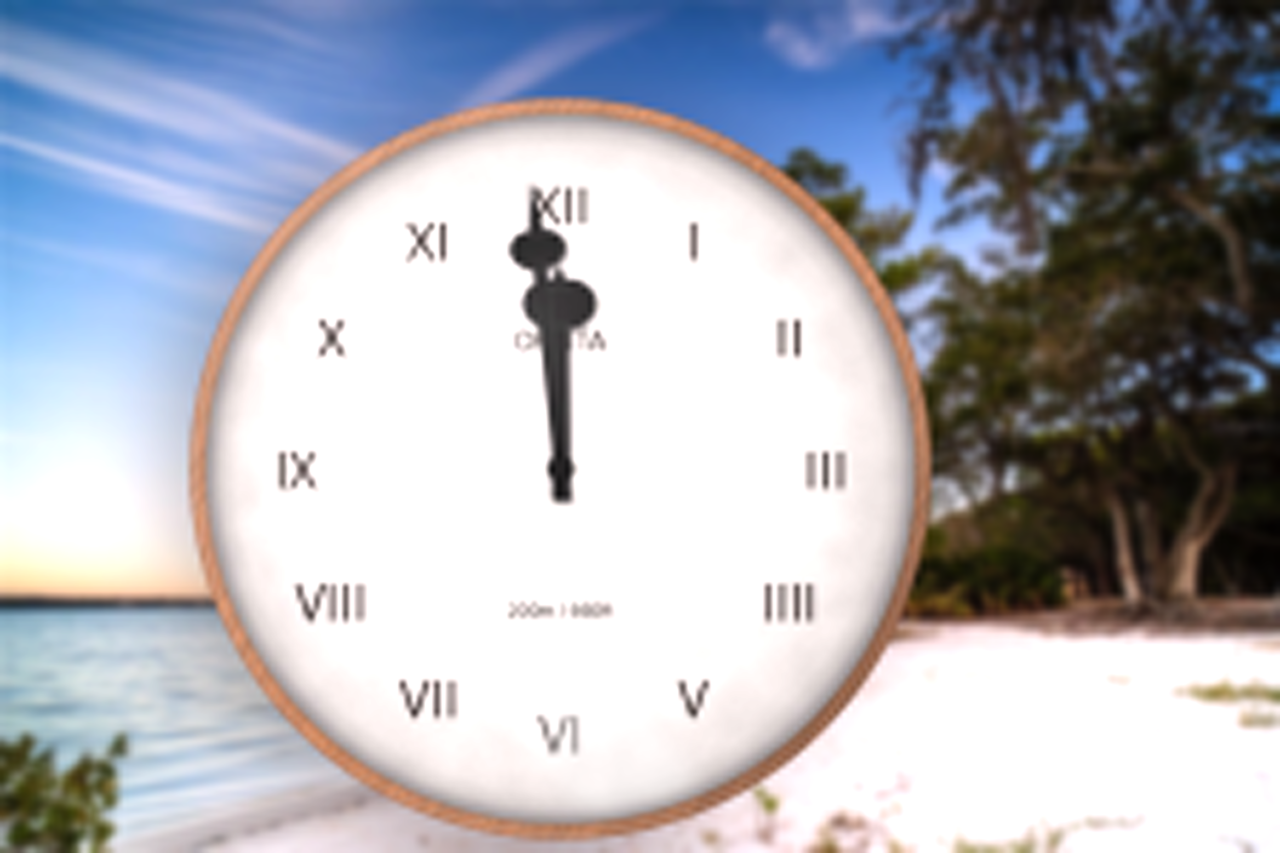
11:59
